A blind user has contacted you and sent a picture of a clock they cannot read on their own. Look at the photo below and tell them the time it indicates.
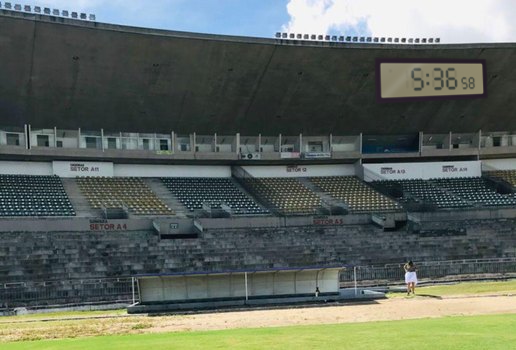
5:36:58
